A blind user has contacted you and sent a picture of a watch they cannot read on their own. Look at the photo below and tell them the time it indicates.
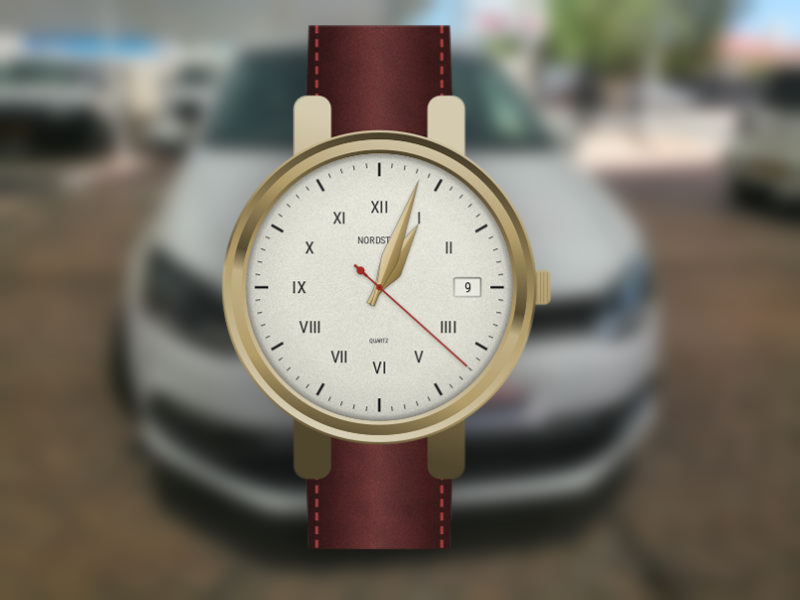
1:03:22
